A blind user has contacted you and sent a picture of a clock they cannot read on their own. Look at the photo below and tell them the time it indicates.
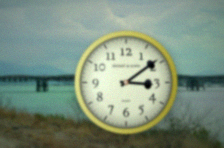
3:09
